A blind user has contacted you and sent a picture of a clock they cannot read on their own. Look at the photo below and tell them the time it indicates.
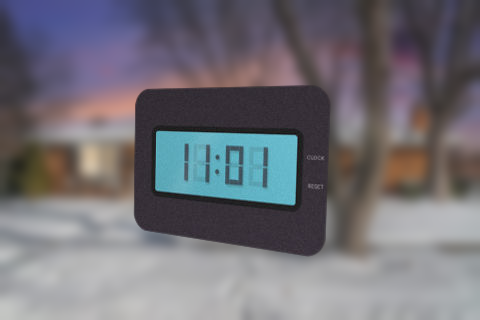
11:01
